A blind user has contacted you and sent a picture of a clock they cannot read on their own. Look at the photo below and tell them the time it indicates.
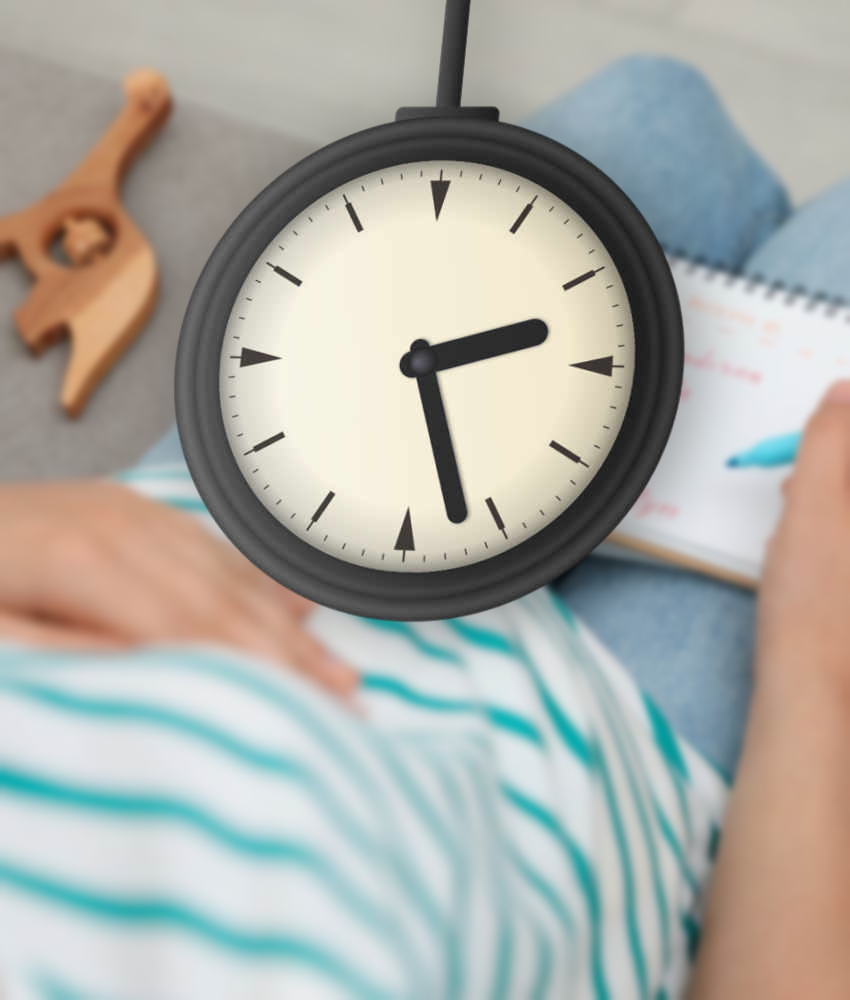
2:27
